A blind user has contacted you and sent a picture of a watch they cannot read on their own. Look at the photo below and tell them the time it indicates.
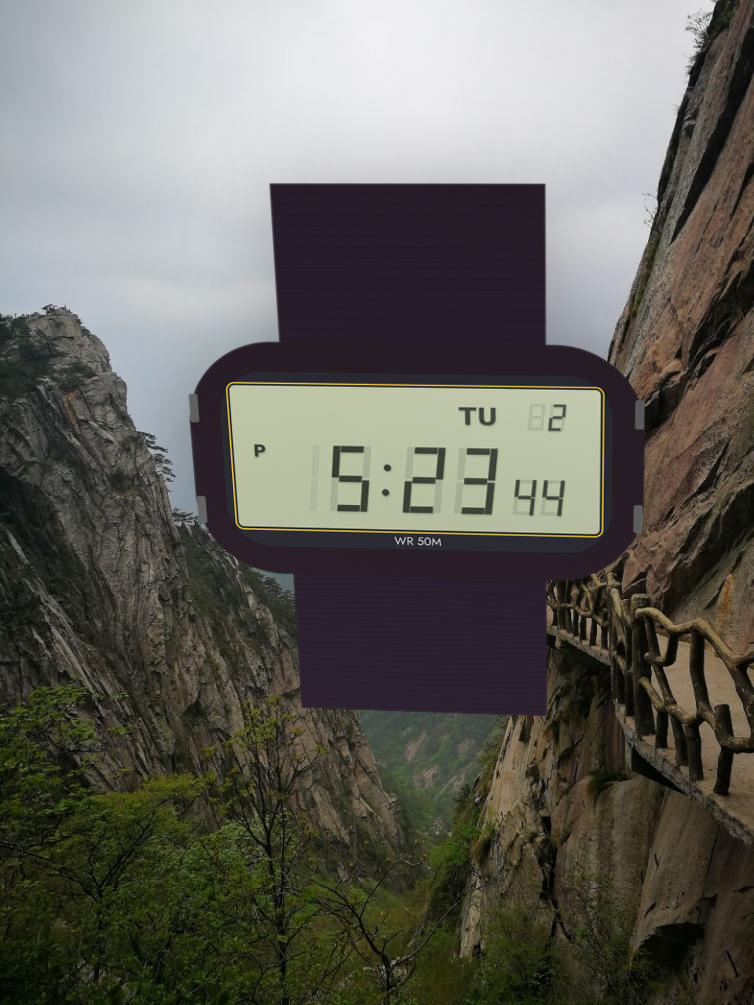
5:23:44
